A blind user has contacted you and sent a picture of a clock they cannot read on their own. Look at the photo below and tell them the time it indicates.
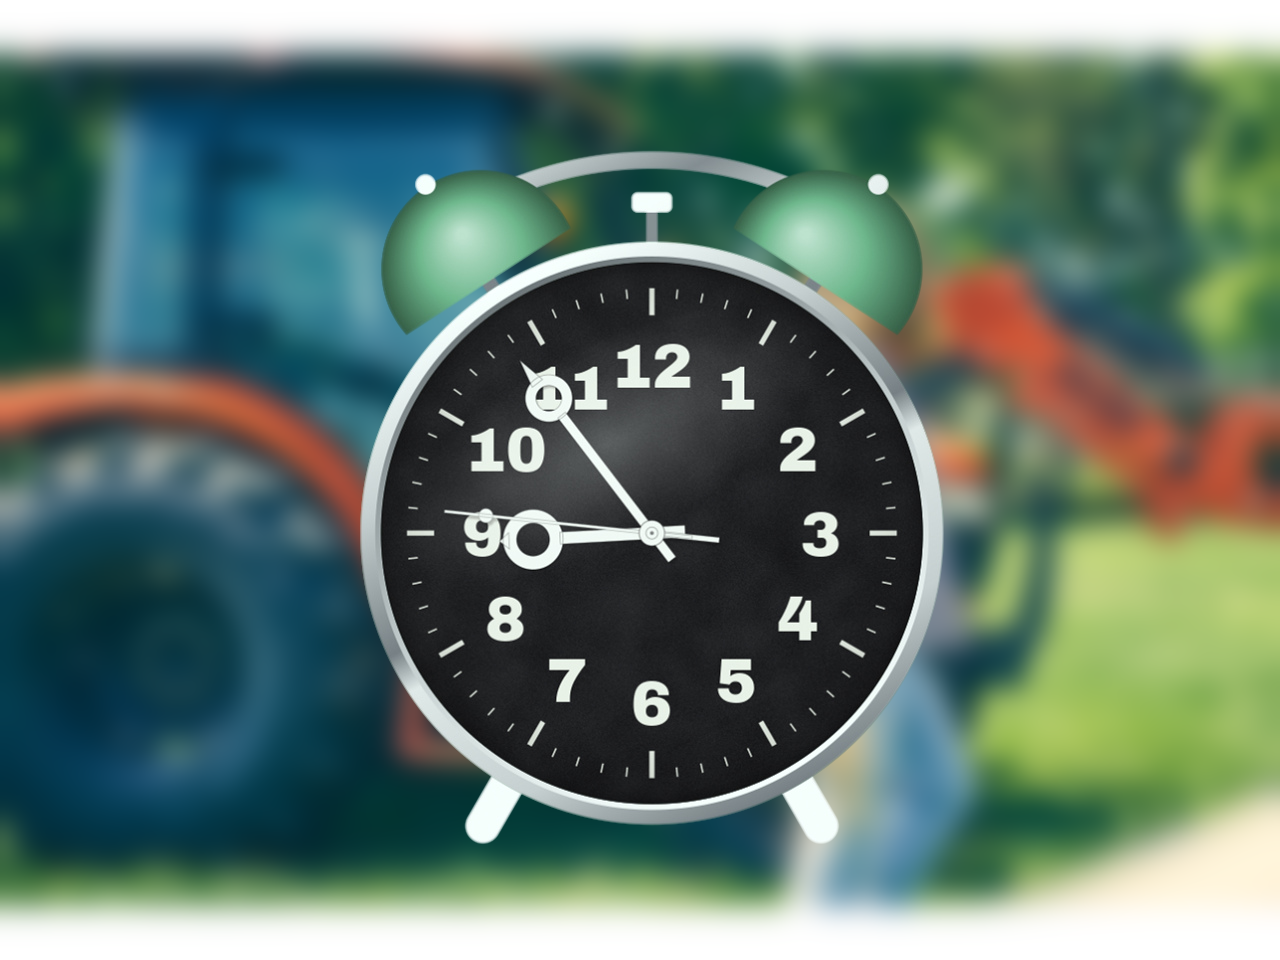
8:53:46
